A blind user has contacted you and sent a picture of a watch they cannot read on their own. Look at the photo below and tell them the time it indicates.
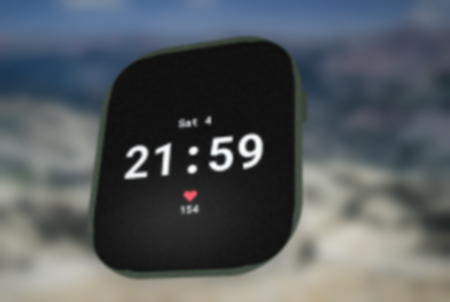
21:59
